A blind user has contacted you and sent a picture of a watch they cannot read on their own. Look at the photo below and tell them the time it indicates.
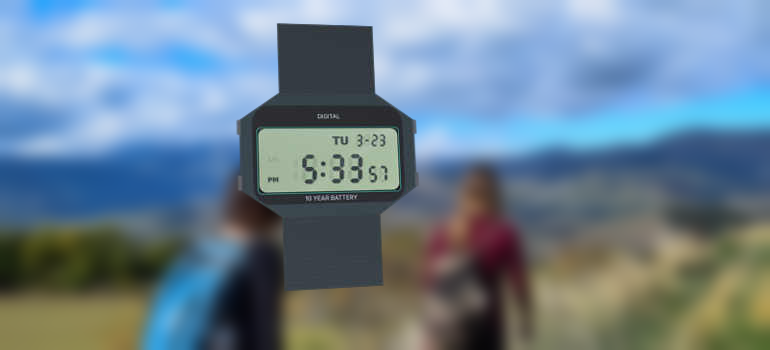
5:33:57
